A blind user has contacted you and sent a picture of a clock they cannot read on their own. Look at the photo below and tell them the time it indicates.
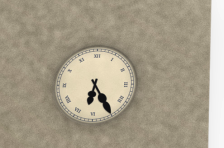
6:25
